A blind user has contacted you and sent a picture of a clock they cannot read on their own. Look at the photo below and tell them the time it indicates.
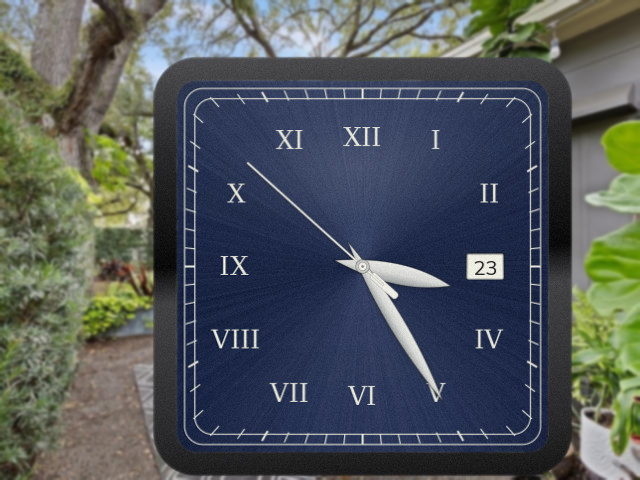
3:24:52
